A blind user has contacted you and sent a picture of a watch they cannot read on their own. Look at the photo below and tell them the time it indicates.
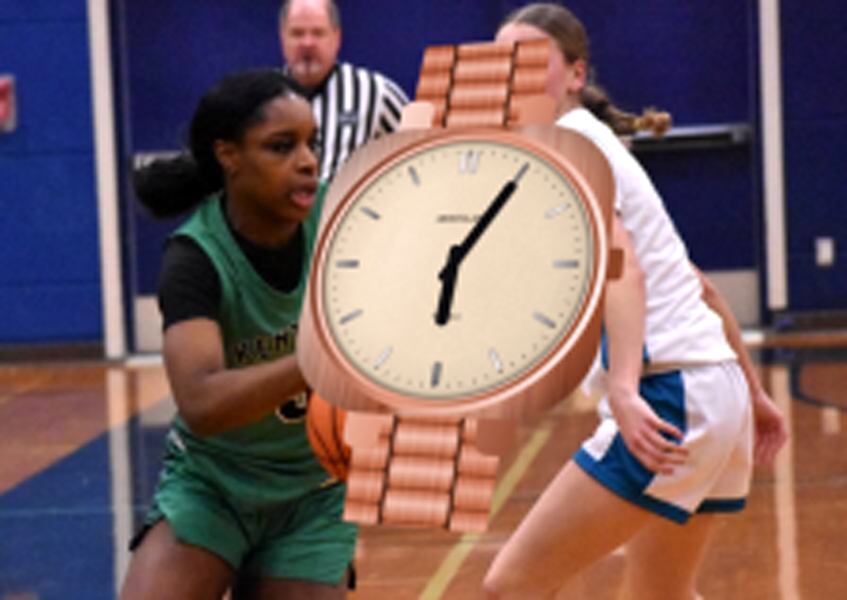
6:05
